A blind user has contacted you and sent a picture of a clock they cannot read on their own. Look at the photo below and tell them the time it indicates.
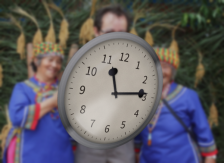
11:14
